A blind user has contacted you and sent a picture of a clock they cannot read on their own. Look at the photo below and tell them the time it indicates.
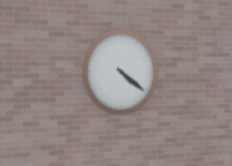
4:21
